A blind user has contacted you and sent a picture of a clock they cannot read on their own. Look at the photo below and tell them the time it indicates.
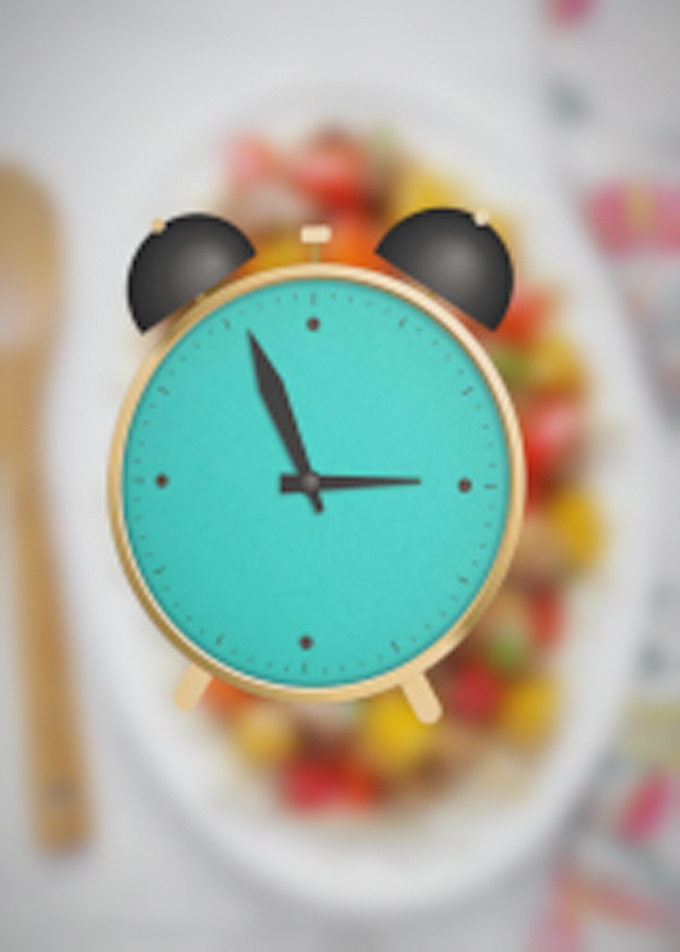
2:56
